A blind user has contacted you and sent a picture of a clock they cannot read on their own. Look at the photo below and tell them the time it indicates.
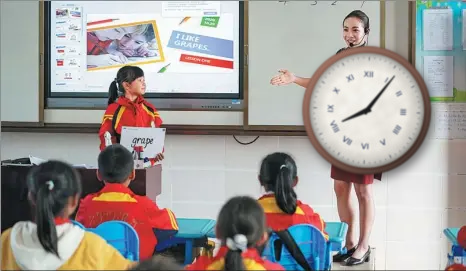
8:06
